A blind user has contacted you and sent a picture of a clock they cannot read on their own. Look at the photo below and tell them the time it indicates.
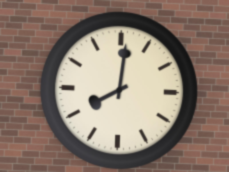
8:01
